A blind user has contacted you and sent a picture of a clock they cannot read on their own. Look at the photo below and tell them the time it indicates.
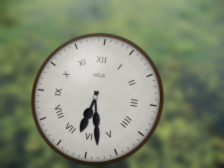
6:28
